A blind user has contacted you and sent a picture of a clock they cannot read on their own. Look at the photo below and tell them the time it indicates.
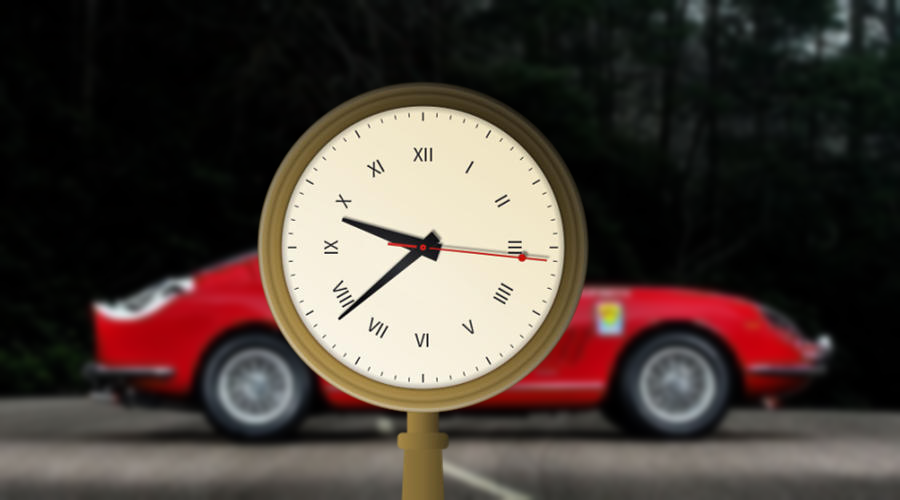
9:38:16
